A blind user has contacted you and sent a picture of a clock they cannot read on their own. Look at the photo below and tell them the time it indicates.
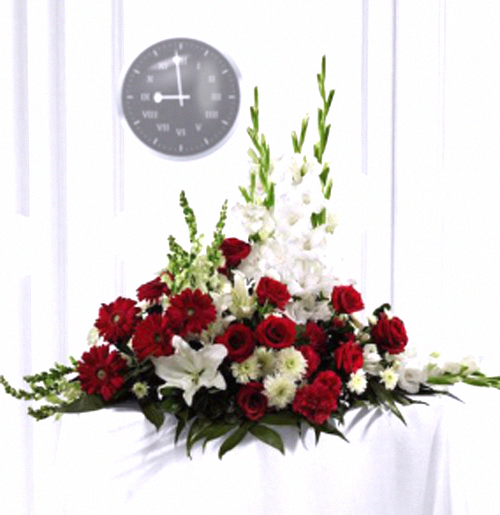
8:59
